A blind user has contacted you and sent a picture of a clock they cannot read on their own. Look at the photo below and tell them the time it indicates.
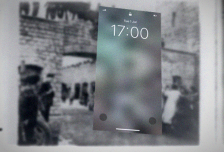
17:00
